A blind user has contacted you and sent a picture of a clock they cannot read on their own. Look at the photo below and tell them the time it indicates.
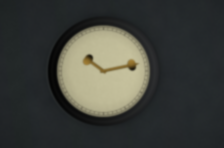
10:13
